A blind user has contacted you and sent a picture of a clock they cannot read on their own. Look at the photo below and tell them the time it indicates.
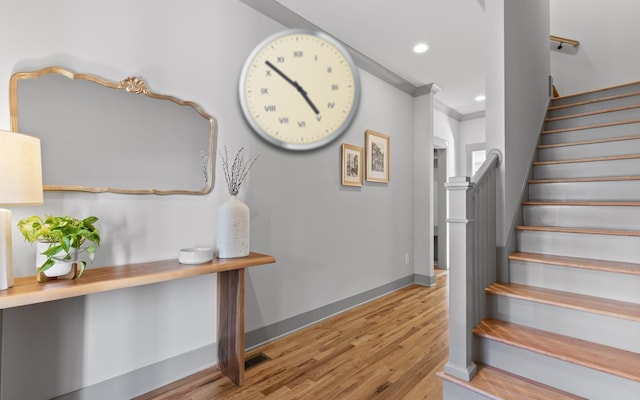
4:52
